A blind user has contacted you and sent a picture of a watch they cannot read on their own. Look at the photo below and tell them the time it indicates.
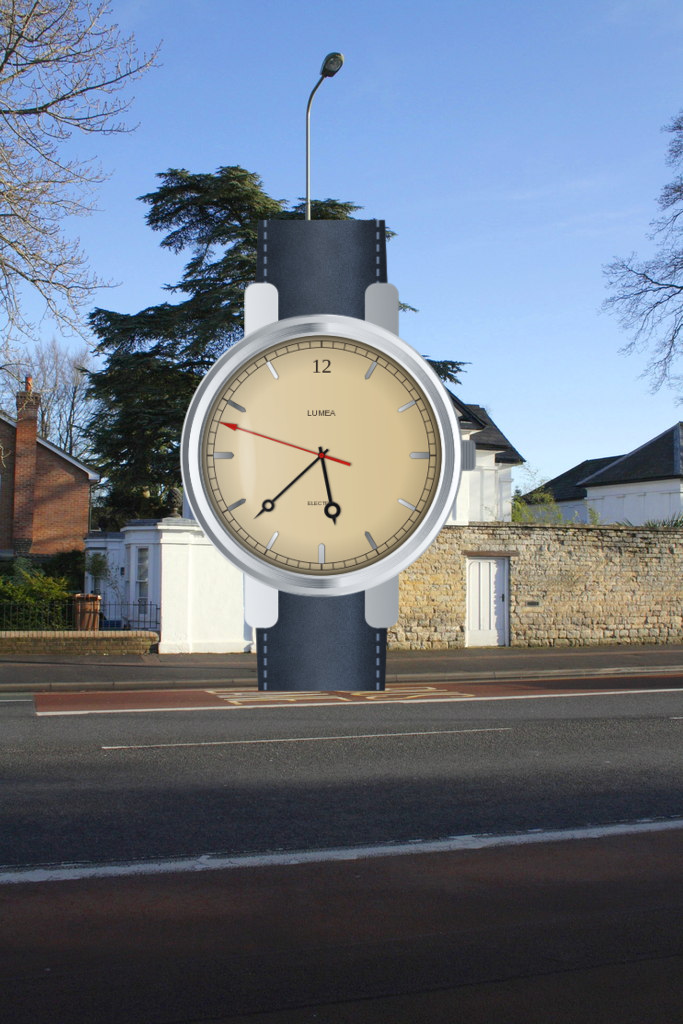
5:37:48
